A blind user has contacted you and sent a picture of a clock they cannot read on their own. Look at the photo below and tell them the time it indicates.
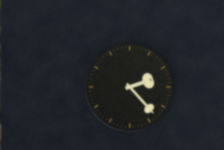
2:23
